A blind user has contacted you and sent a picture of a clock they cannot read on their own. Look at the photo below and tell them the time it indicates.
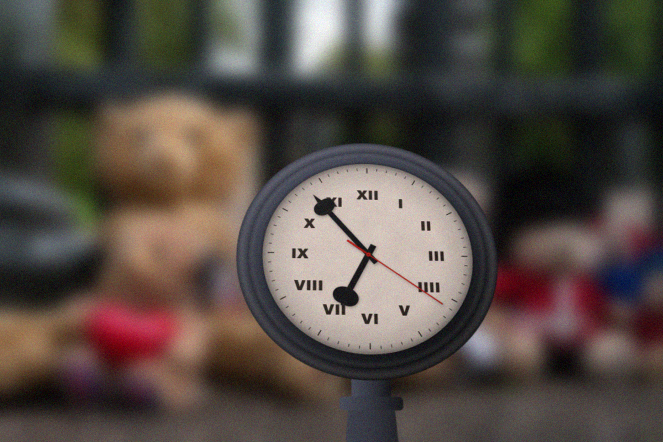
6:53:21
